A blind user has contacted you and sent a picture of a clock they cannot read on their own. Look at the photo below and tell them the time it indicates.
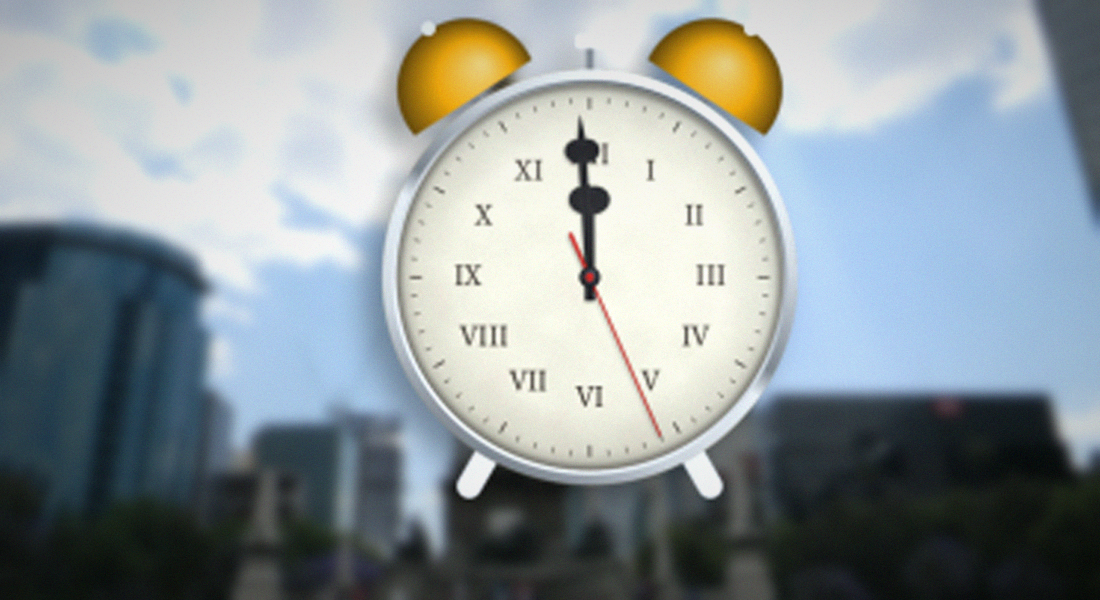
11:59:26
